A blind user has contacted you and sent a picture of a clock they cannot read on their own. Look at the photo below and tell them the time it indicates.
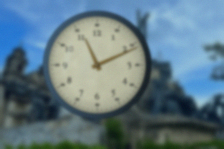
11:11
